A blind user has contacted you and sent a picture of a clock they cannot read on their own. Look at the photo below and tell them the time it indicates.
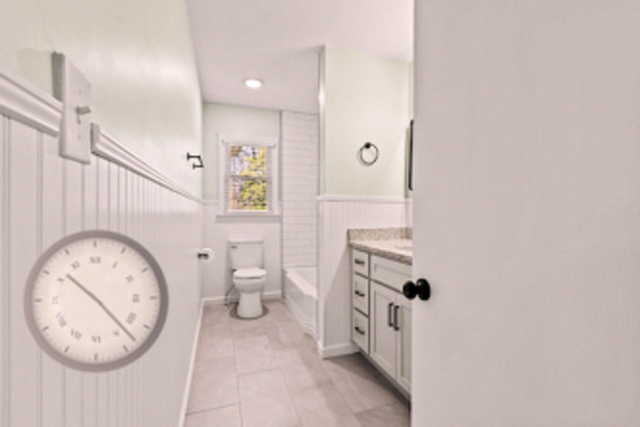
10:23
